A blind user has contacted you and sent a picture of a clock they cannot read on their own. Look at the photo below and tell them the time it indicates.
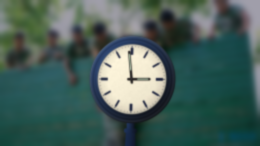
2:59
